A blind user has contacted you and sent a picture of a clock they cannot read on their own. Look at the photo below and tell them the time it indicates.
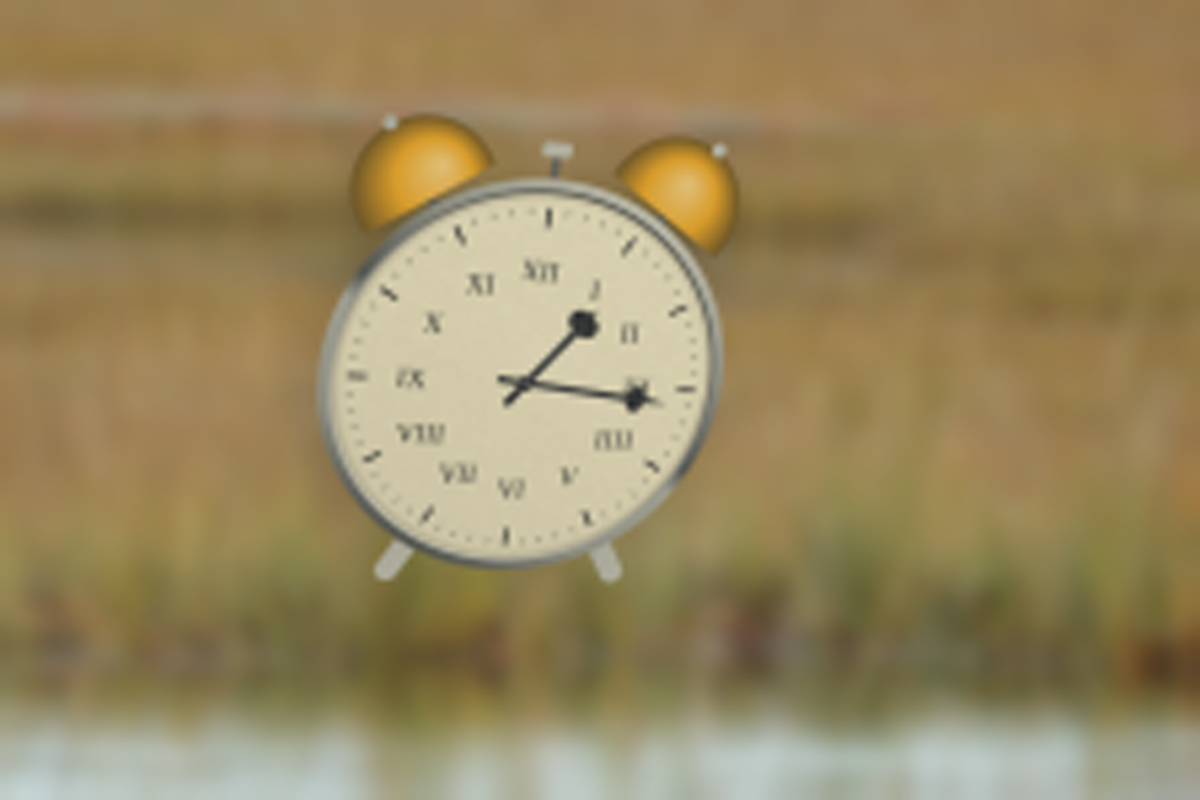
1:16
